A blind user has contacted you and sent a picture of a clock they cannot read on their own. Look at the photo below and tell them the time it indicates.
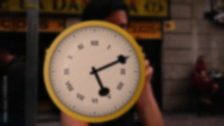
5:11
